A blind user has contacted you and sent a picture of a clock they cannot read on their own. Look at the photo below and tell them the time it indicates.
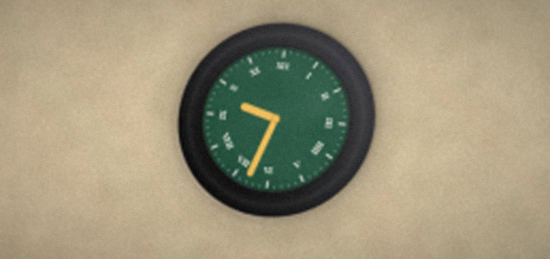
9:33
